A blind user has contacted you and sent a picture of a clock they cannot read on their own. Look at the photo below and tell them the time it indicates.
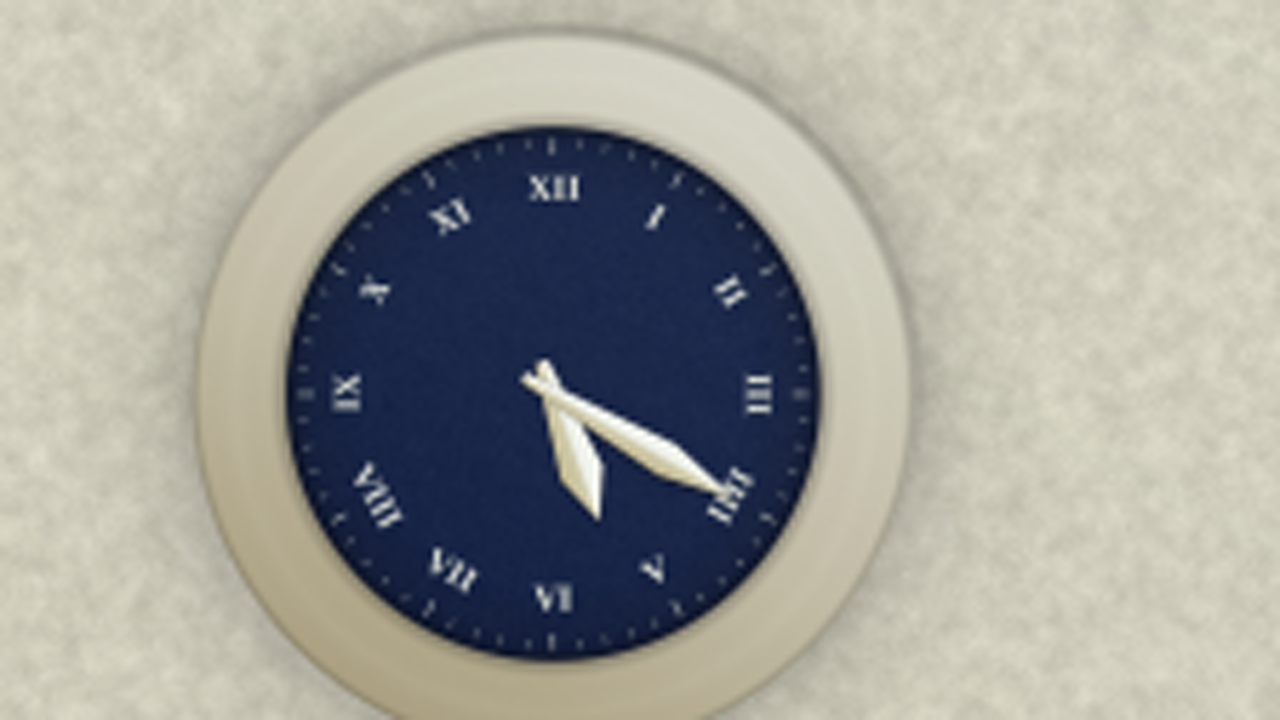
5:20
